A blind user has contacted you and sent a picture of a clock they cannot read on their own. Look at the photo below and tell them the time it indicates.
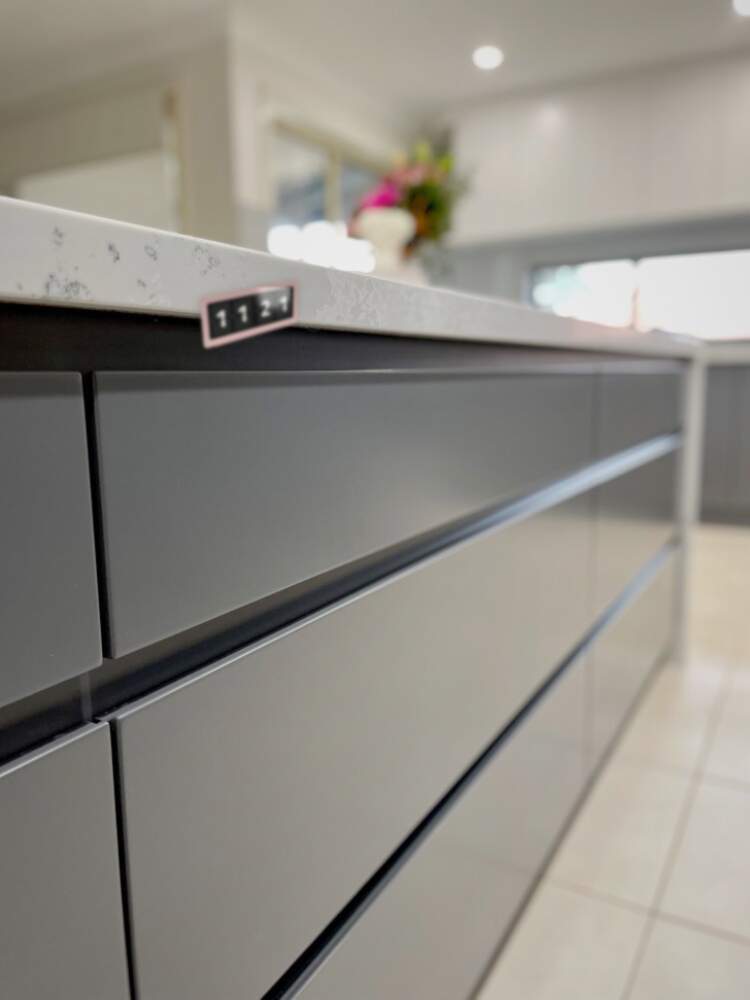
11:21
